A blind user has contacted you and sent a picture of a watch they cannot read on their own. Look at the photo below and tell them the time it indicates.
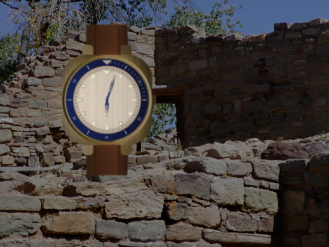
6:03
